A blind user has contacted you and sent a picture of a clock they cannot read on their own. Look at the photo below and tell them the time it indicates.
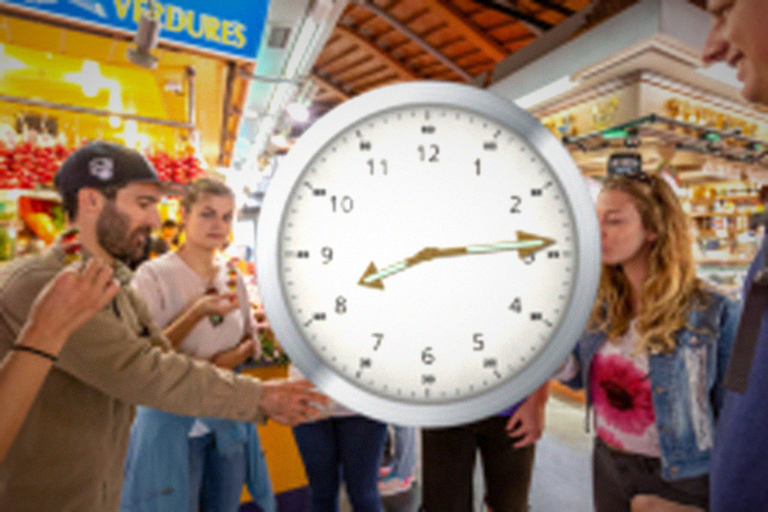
8:14
